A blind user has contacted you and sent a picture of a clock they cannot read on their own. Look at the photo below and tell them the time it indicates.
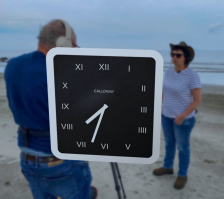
7:33
